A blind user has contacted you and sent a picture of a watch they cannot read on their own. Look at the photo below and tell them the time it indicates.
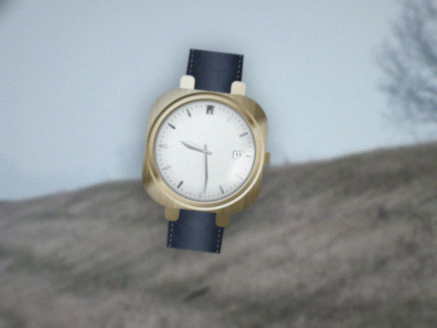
9:29
